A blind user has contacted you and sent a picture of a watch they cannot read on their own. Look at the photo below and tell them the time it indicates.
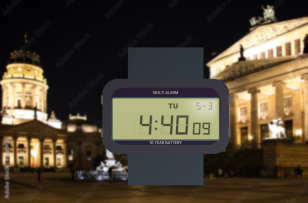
4:40:09
